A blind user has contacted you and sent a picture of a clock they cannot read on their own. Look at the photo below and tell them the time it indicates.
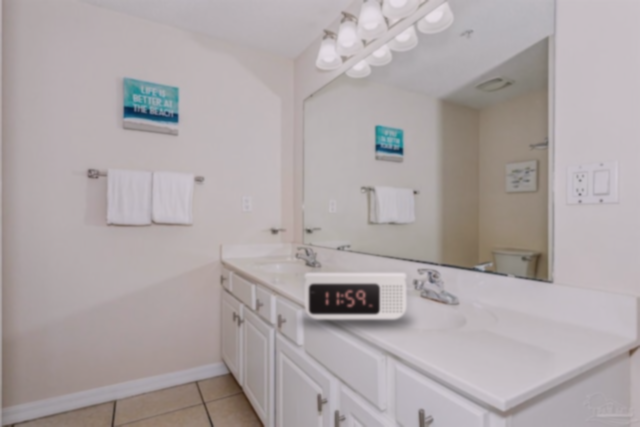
11:59
